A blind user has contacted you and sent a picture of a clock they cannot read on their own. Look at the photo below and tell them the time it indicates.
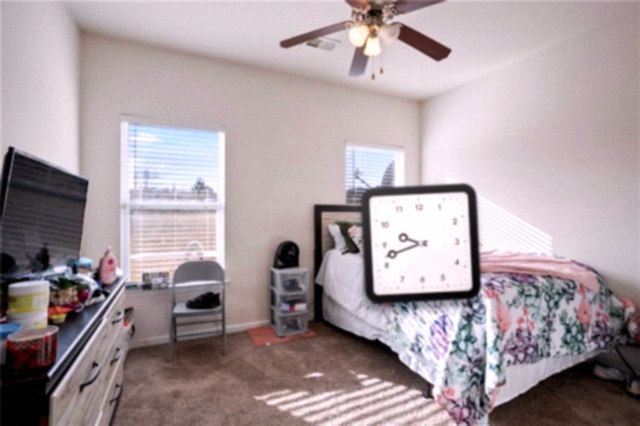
9:42
